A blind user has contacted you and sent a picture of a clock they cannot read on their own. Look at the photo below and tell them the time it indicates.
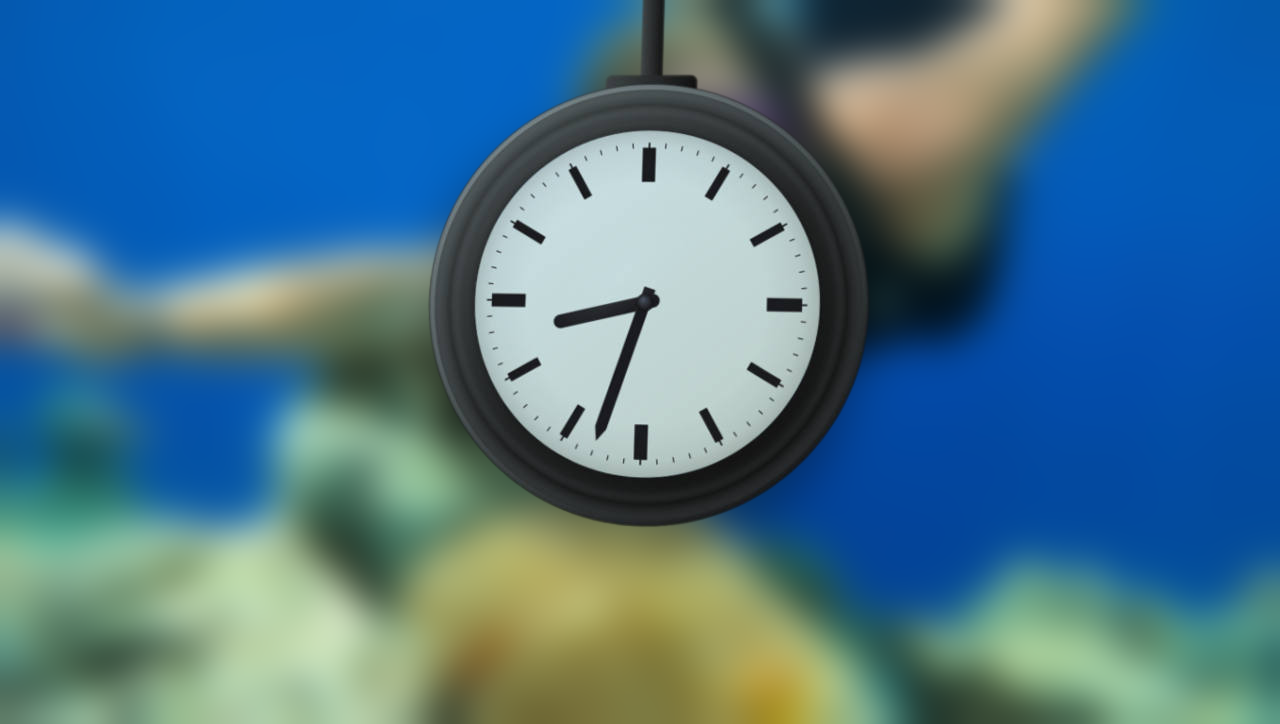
8:33
